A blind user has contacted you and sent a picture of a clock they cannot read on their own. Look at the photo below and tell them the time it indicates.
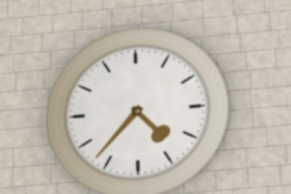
4:37
